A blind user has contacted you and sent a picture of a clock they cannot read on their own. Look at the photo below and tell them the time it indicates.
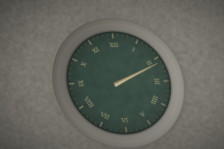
2:11
